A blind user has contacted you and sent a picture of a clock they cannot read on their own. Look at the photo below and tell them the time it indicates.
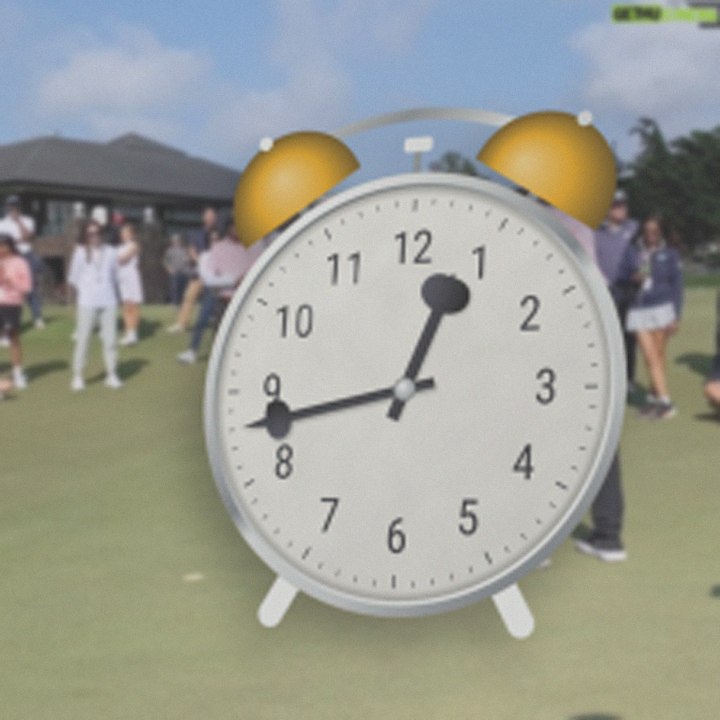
12:43
